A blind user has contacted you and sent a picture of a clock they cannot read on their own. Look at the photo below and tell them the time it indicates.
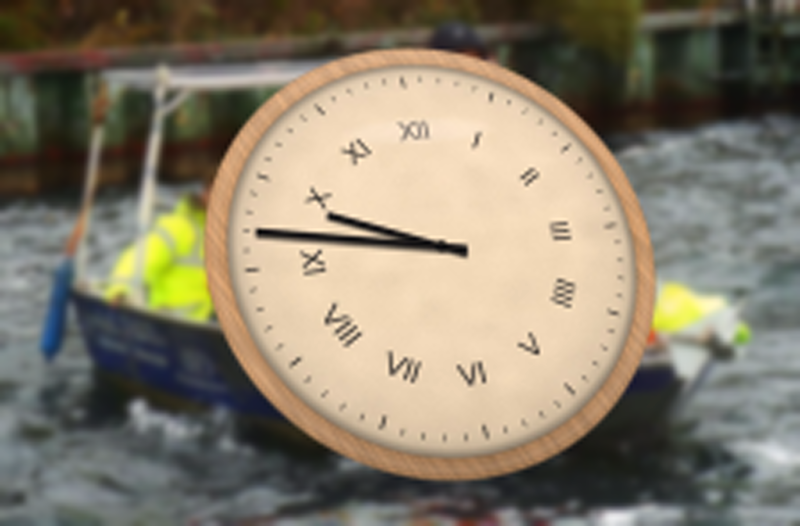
9:47
